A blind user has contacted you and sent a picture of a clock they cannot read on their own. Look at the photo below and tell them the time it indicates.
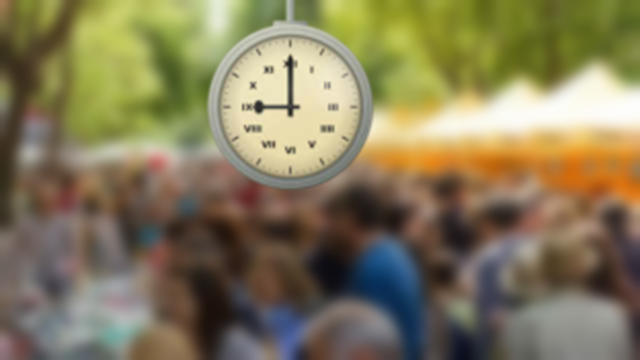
9:00
